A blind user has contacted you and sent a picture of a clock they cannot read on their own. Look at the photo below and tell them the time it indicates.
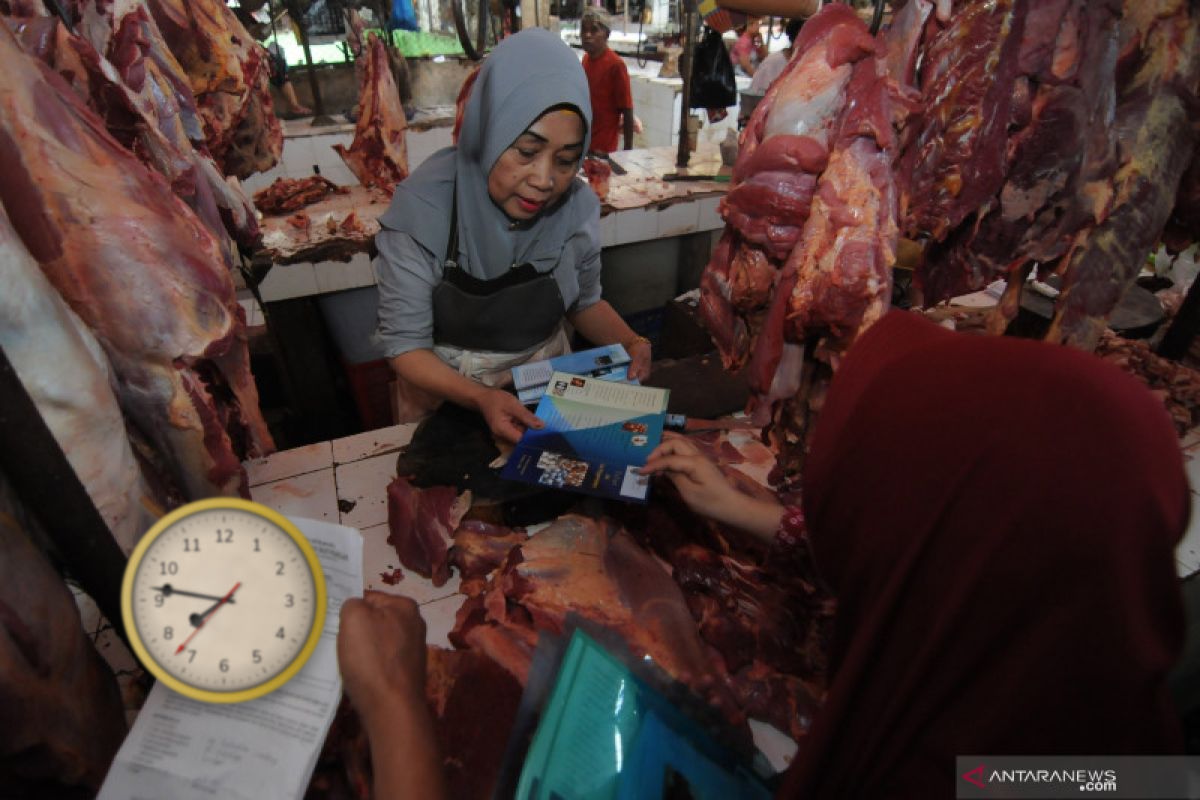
7:46:37
